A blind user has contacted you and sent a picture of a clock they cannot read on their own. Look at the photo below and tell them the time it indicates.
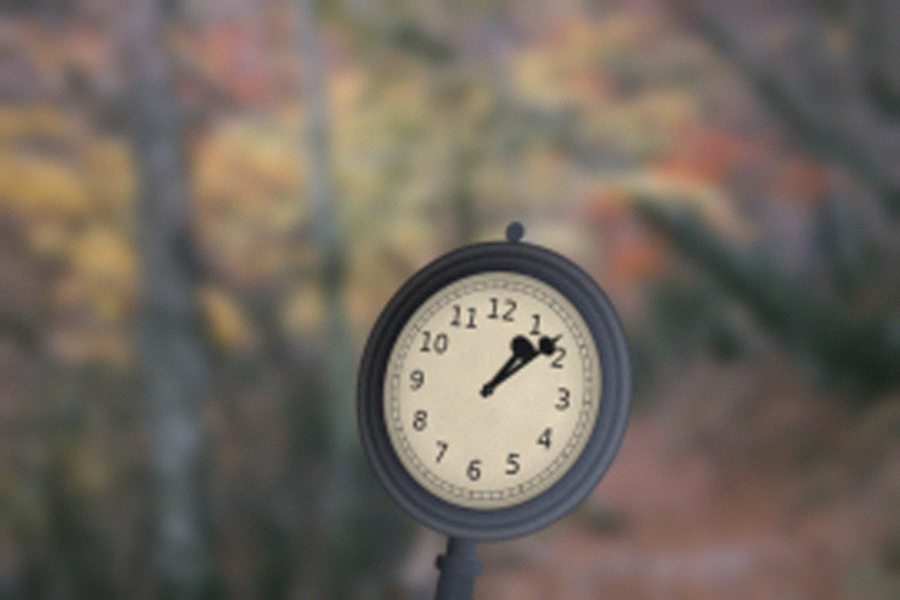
1:08
